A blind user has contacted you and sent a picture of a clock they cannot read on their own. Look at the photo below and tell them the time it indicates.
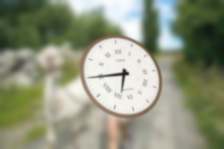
6:45
